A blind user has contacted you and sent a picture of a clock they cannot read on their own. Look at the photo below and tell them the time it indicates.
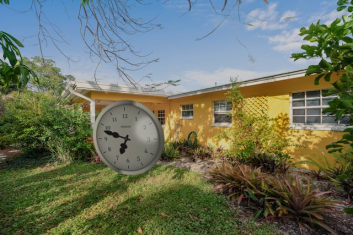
6:48
